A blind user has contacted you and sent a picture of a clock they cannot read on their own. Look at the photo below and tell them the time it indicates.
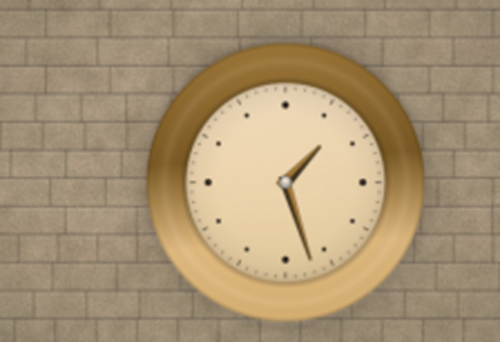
1:27
